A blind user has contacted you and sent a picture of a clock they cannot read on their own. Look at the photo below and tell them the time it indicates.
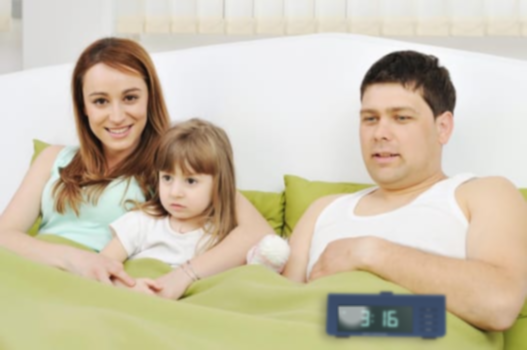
3:16
